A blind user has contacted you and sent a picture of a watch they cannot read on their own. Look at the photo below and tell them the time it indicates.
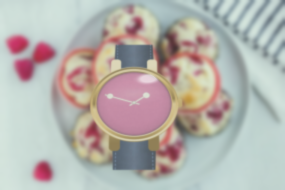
1:48
